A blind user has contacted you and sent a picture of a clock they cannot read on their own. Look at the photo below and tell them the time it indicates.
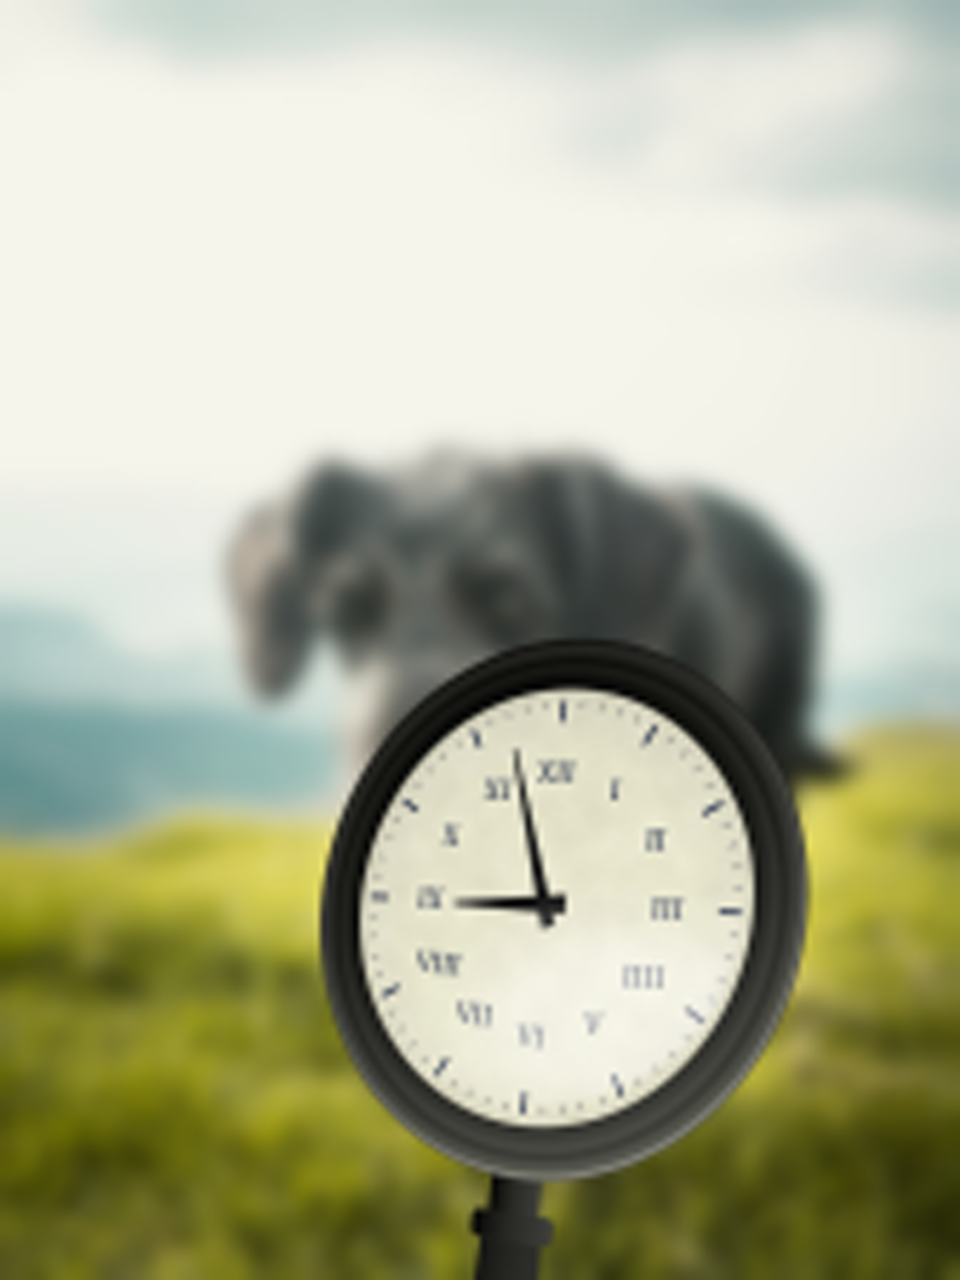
8:57
